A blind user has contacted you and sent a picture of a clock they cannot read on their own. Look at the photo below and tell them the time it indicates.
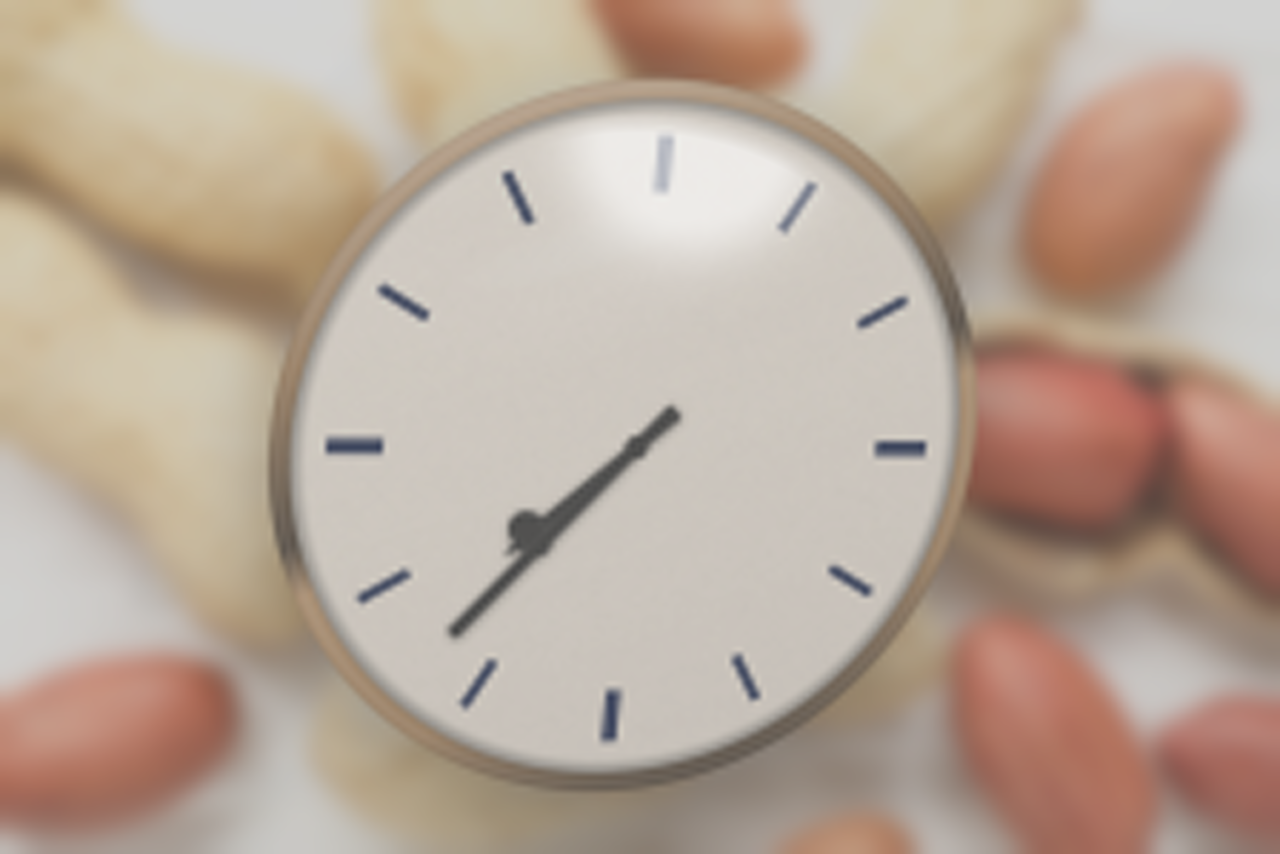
7:37
